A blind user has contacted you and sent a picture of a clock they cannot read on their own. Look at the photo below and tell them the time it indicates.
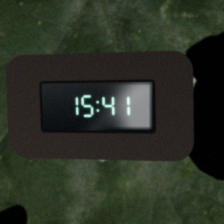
15:41
